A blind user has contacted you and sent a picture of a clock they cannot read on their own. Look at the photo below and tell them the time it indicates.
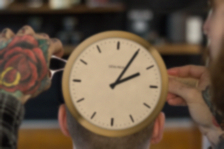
2:05
